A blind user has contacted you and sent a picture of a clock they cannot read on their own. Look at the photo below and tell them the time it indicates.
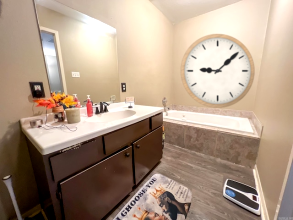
9:08
